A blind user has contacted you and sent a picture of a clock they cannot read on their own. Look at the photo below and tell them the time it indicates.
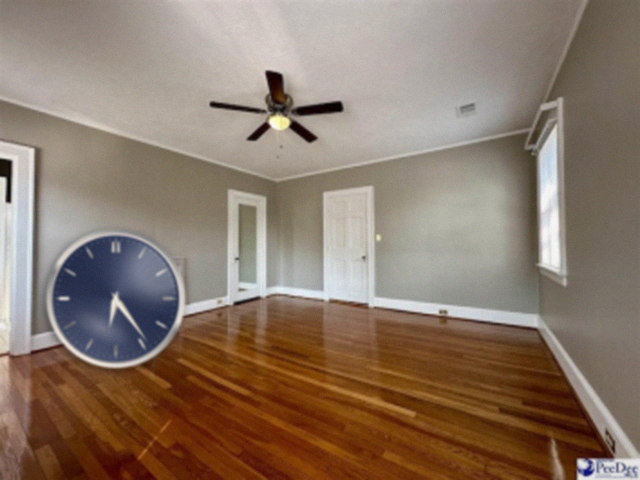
6:24
